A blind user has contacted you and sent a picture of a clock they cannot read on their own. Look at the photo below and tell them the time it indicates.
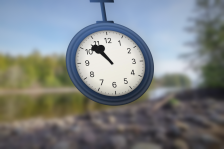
10:53
